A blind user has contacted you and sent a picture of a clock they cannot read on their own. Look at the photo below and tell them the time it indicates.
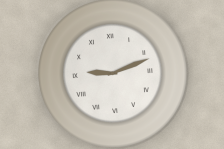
9:12
